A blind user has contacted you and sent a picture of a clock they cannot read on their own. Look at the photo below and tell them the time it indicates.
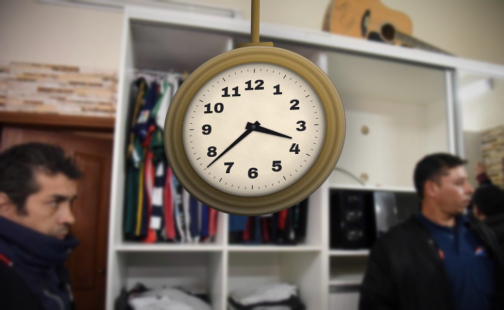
3:38
